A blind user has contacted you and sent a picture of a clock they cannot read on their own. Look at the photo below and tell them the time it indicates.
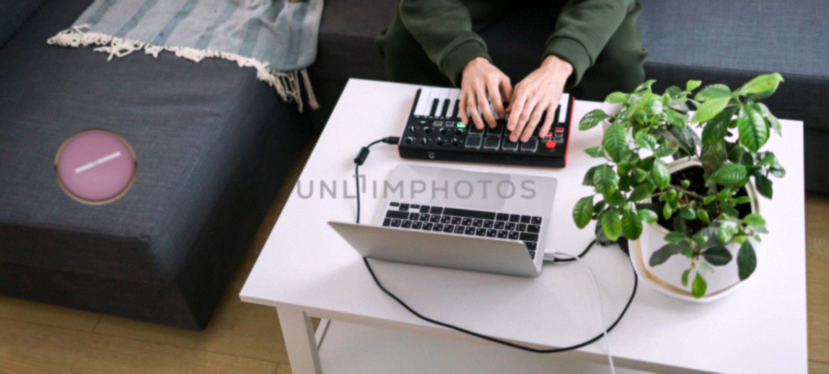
8:11
